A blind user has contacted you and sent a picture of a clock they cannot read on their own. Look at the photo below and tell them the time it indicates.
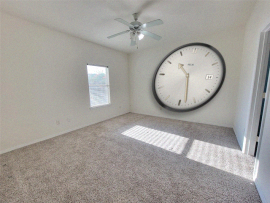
10:28
